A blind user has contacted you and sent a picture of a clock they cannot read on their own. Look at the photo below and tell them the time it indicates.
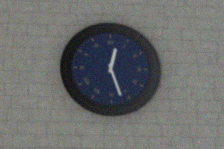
12:27
